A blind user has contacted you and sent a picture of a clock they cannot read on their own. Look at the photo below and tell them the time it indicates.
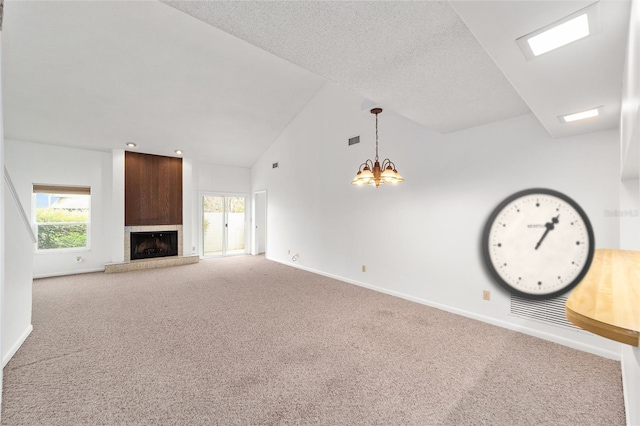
1:06
